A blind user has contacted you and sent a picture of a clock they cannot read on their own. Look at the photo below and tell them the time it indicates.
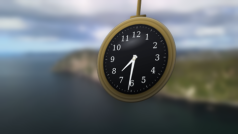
7:31
